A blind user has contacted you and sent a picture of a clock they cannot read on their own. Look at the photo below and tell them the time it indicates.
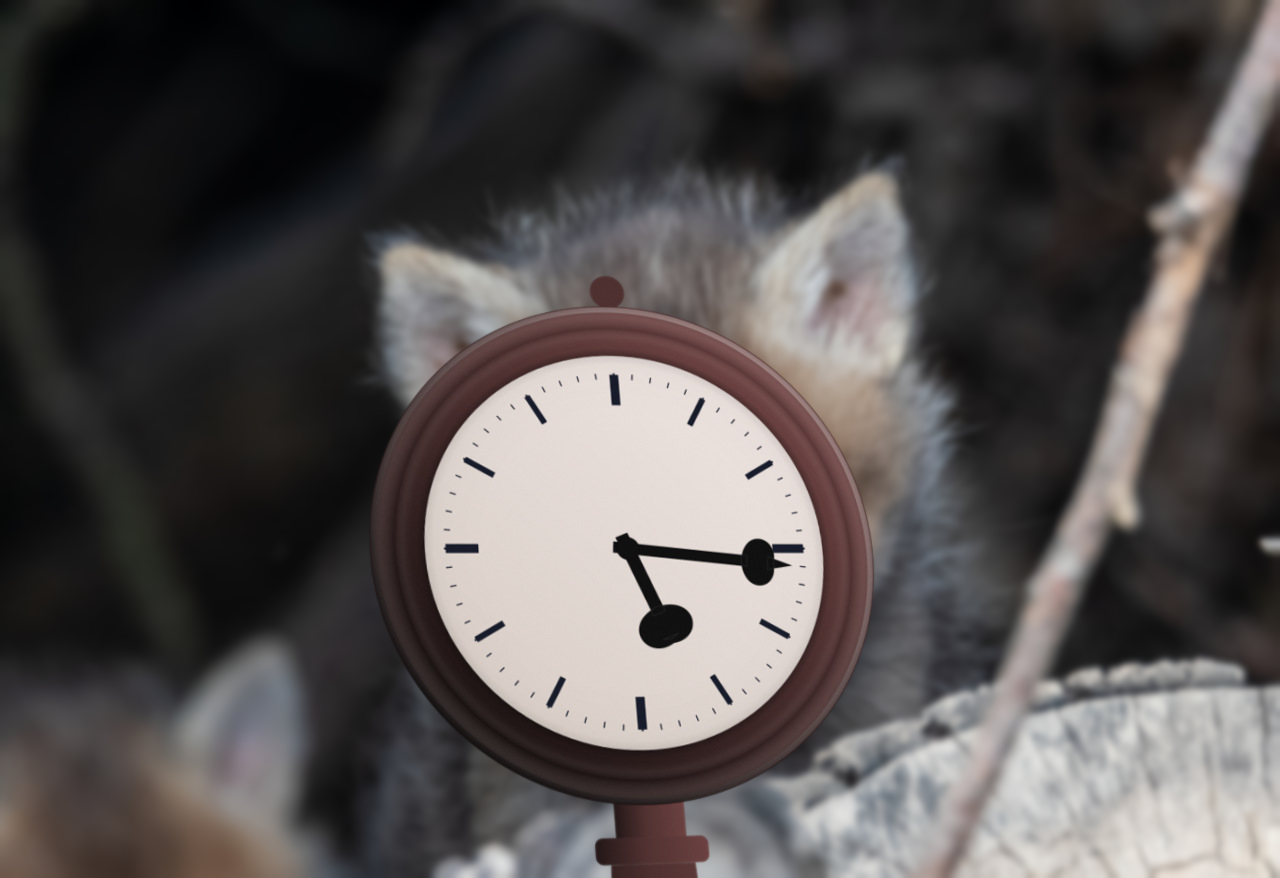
5:16
